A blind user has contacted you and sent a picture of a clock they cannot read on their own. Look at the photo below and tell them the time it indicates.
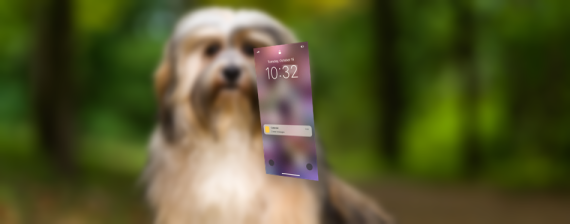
10:32
